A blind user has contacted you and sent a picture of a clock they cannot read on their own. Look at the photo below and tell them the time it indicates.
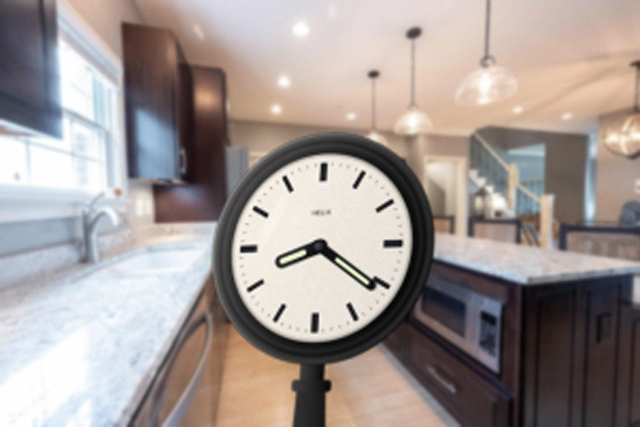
8:21
